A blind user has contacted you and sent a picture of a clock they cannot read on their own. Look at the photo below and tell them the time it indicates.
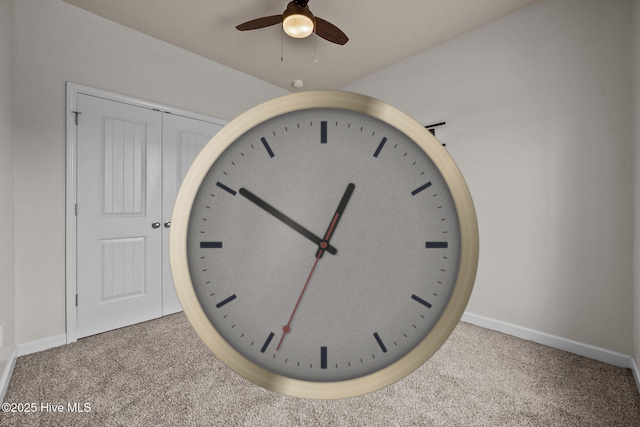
12:50:34
